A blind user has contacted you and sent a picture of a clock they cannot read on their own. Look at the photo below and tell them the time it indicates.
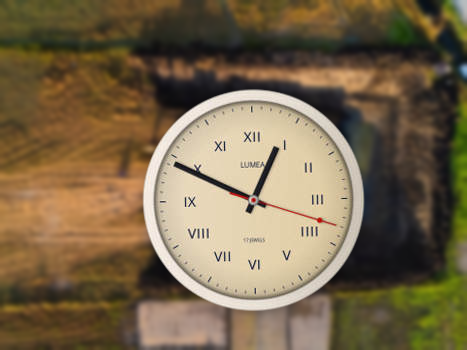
12:49:18
